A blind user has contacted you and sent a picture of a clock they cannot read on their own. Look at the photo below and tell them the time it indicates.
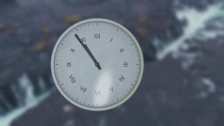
10:54
